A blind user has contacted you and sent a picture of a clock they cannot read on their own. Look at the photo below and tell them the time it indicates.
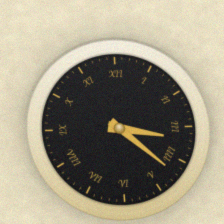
3:22
